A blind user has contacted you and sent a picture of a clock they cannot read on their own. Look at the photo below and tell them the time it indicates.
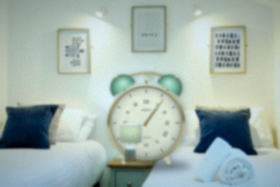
1:06
